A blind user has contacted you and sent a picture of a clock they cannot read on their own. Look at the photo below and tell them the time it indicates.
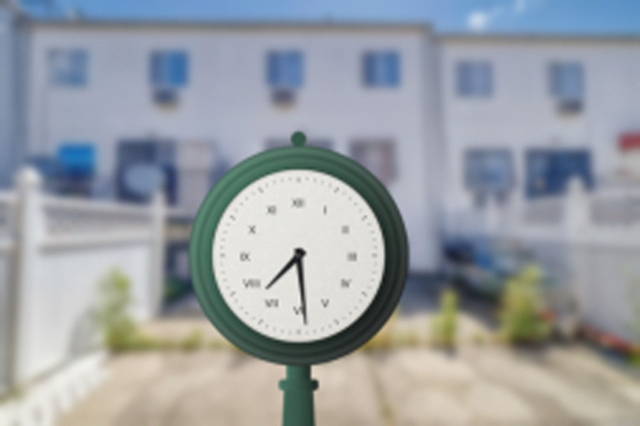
7:29
